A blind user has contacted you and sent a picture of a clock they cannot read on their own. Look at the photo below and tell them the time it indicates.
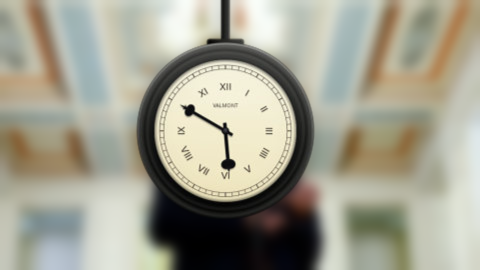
5:50
